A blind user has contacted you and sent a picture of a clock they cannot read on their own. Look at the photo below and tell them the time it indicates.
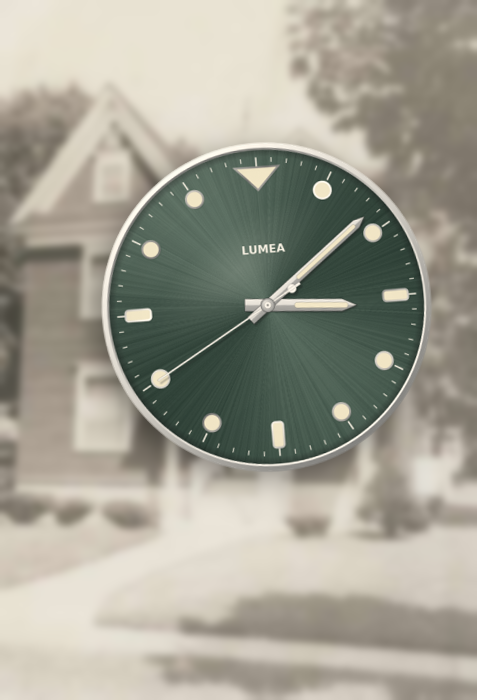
3:08:40
